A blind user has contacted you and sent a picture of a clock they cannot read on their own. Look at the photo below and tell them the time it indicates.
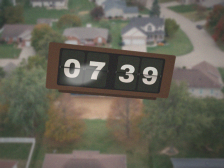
7:39
